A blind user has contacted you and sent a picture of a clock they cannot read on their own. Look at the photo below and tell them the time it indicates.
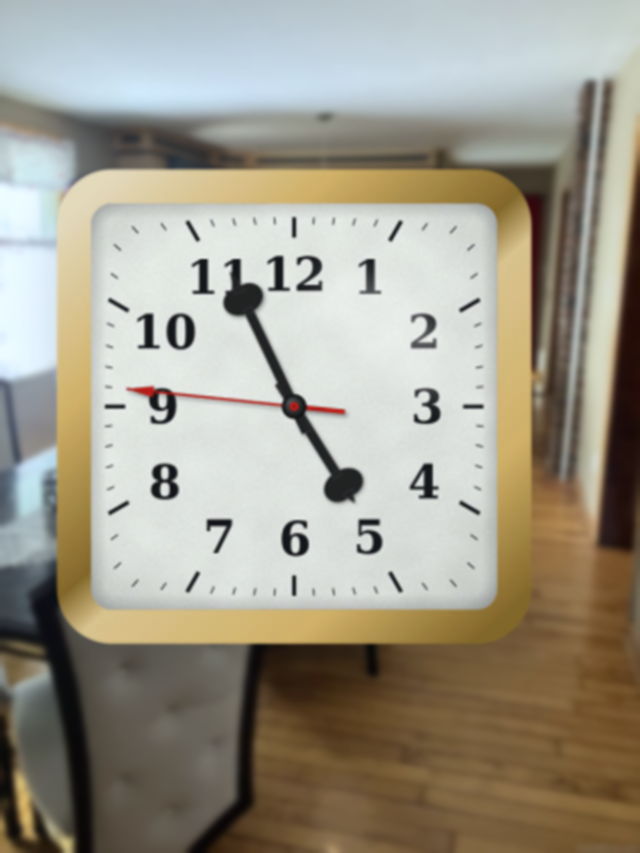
4:55:46
